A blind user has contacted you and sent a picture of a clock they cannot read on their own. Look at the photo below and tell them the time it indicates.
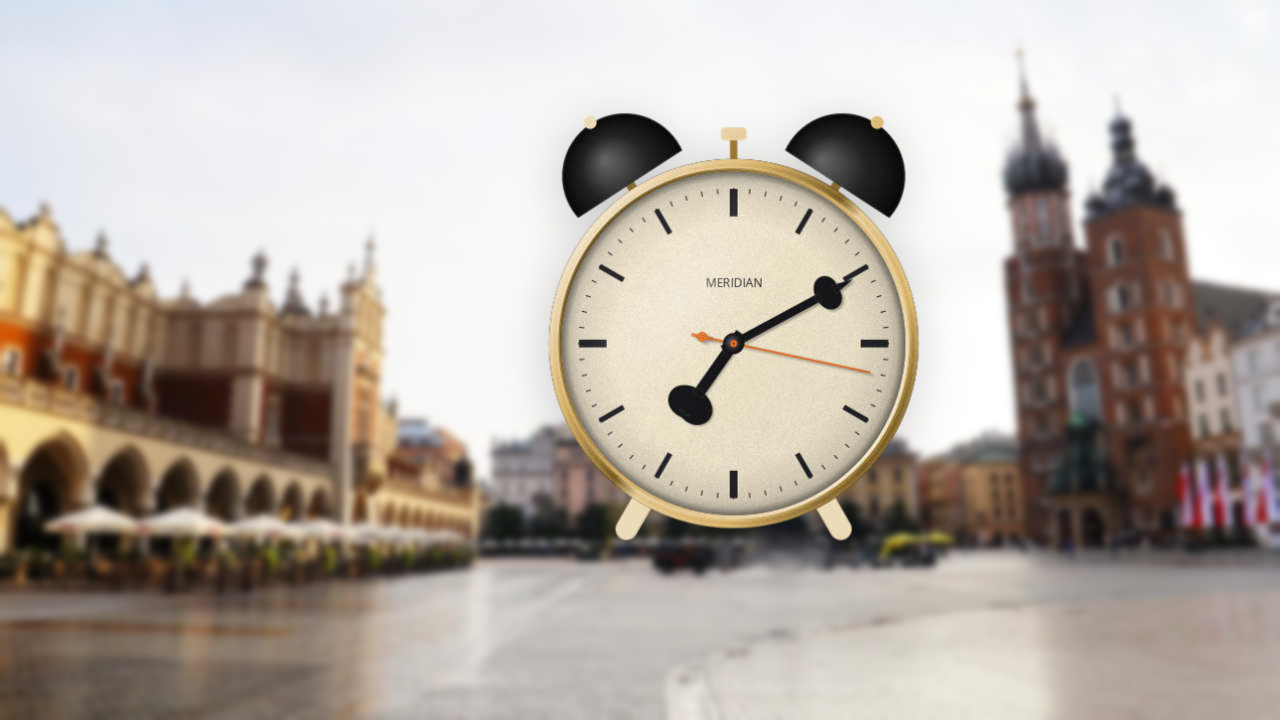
7:10:17
